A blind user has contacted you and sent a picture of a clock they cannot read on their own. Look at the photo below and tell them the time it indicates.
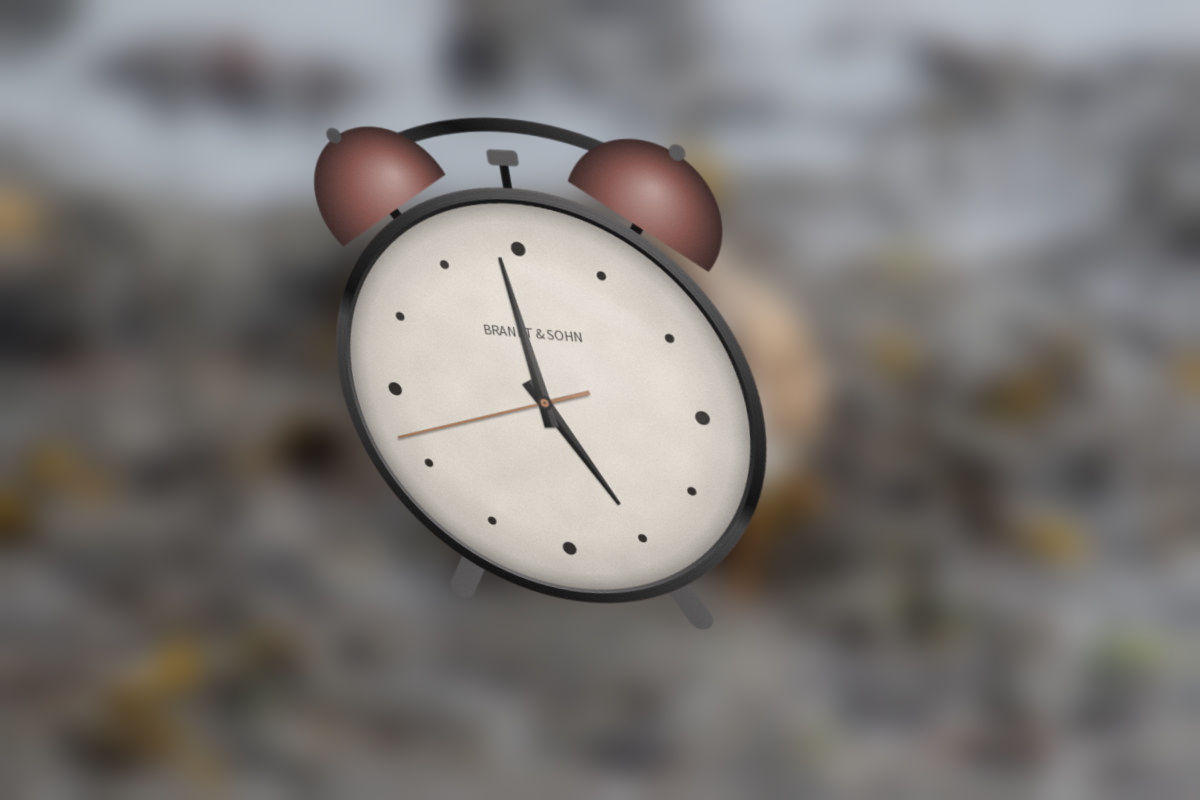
4:58:42
